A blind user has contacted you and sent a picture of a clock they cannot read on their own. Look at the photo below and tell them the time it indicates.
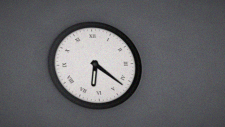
6:22
